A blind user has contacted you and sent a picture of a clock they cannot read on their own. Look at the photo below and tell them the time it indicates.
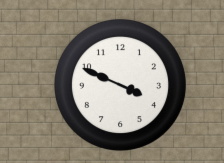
3:49
